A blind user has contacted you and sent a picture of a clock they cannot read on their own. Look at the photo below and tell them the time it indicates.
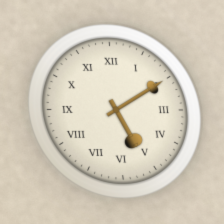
5:10
